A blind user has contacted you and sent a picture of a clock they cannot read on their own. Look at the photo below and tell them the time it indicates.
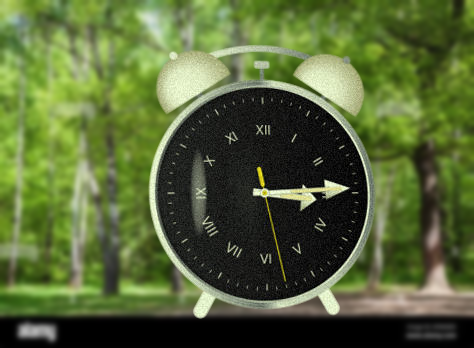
3:14:28
